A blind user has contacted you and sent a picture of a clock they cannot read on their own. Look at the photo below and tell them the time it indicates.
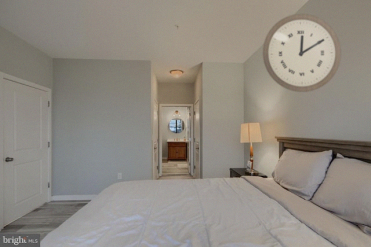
12:10
